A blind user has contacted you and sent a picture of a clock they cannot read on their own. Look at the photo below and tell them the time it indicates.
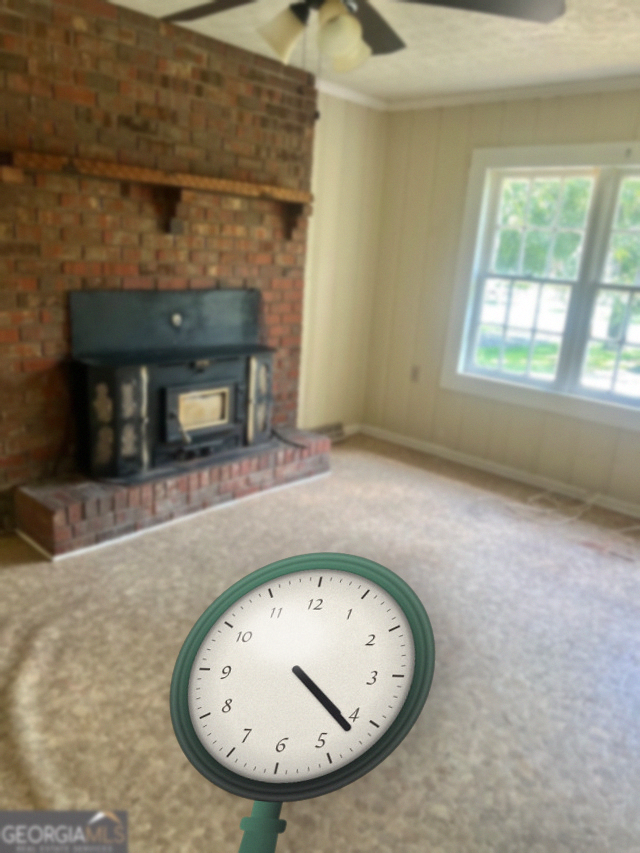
4:22
